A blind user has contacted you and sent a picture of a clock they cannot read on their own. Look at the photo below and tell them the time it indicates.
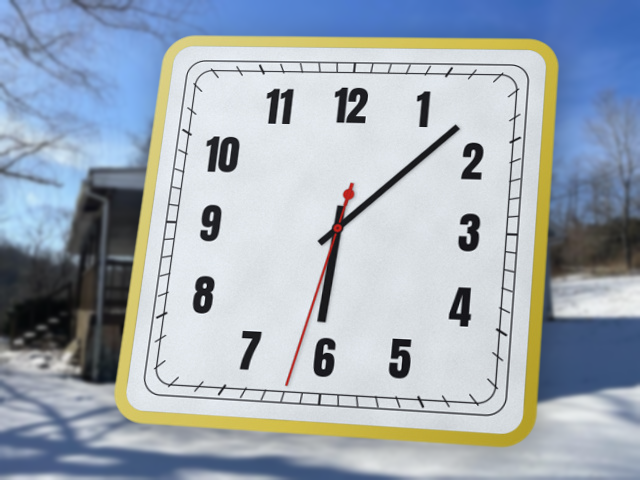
6:07:32
